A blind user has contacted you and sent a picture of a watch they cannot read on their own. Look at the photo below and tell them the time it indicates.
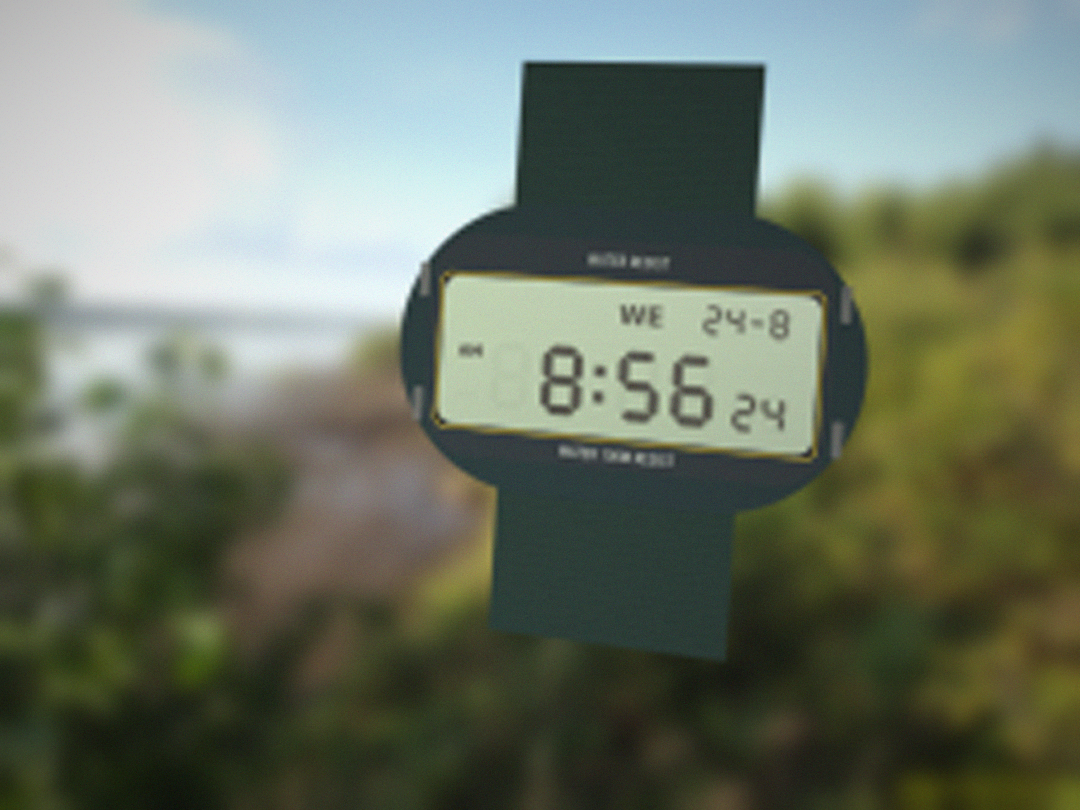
8:56:24
